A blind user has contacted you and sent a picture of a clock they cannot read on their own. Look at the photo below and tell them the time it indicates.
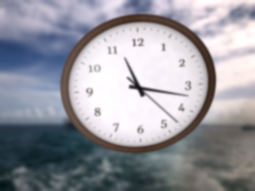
11:17:23
